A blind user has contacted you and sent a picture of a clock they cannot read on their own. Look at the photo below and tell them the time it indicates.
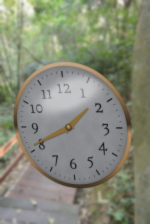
1:41
